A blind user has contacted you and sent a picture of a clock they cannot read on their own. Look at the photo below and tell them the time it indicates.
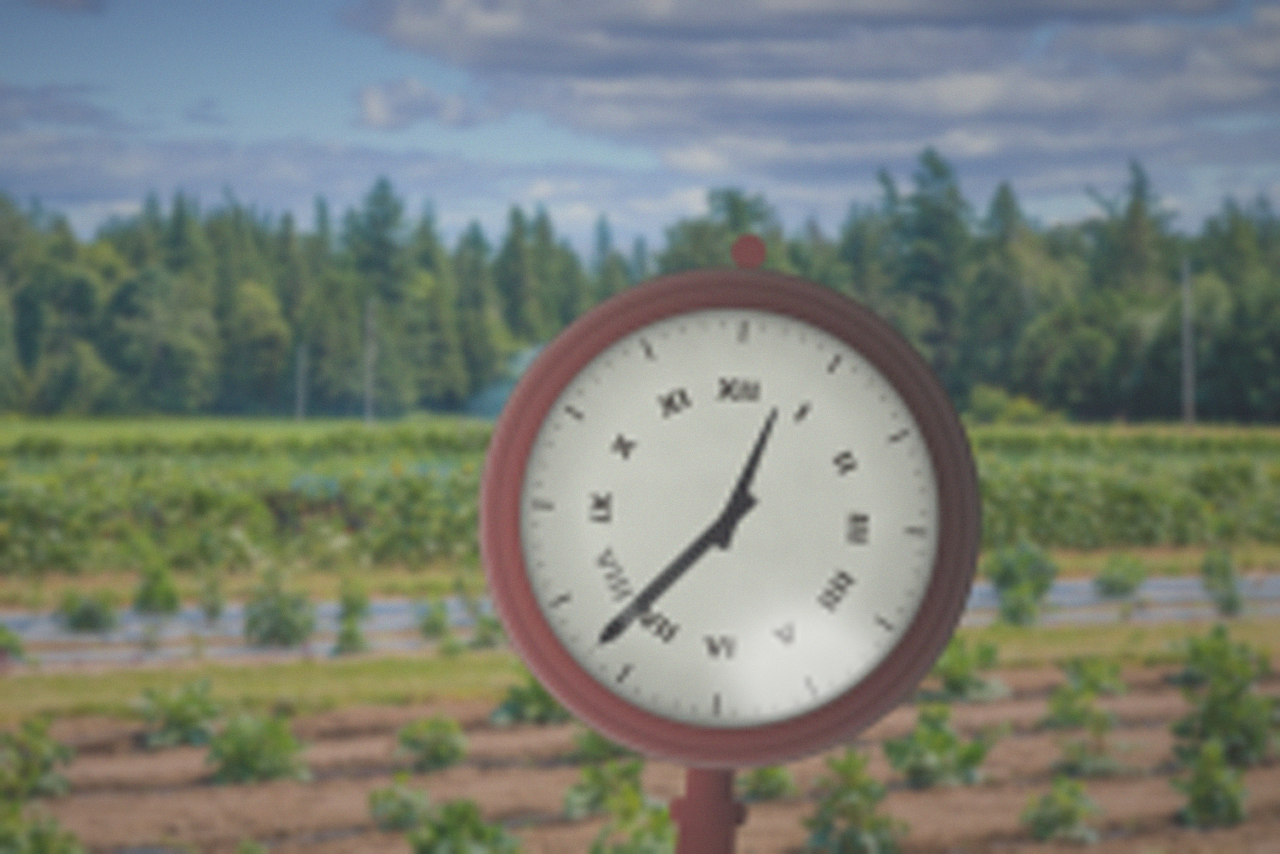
12:37
